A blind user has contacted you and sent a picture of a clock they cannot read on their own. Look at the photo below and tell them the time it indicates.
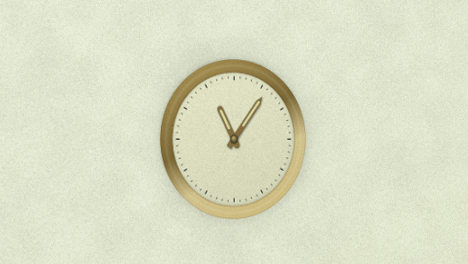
11:06
